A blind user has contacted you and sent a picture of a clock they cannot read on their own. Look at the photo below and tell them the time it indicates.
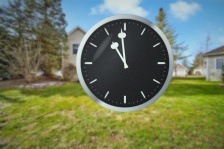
10:59
